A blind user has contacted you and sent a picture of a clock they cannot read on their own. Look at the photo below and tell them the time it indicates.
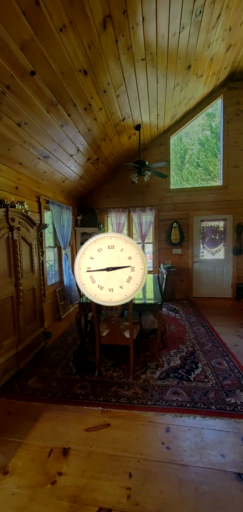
2:44
